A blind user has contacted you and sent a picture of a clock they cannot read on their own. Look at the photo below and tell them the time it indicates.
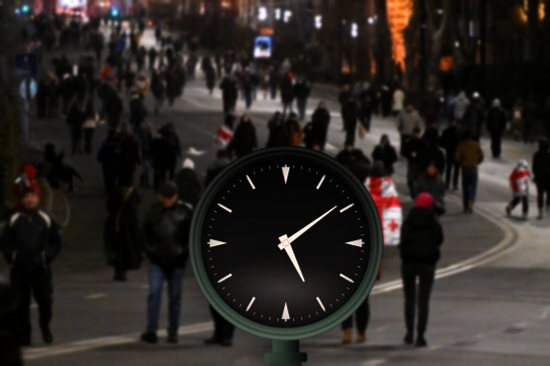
5:09
